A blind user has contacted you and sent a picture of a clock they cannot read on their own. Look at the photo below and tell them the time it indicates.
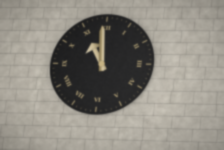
10:59
